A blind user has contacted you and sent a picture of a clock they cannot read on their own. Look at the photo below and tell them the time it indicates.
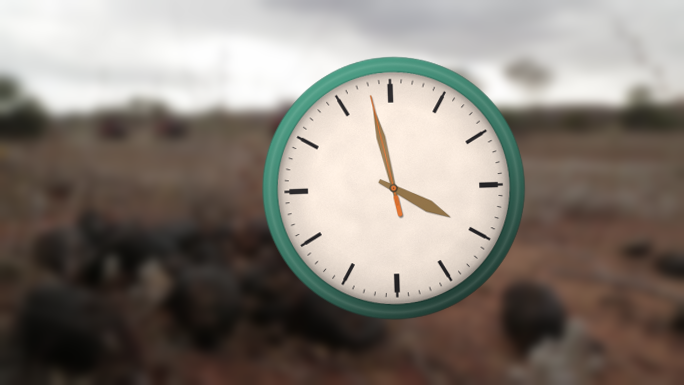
3:57:58
